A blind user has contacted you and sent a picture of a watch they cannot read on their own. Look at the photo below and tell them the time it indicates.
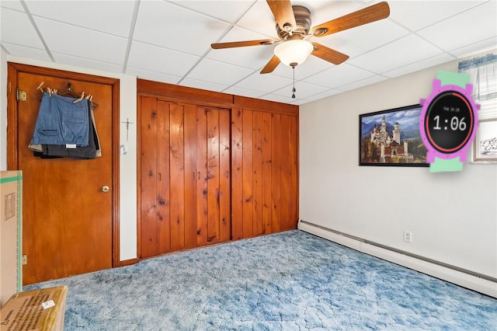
1:06
